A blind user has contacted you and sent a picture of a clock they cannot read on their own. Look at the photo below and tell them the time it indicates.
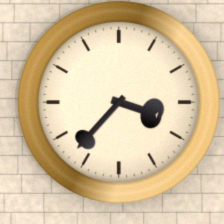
3:37
